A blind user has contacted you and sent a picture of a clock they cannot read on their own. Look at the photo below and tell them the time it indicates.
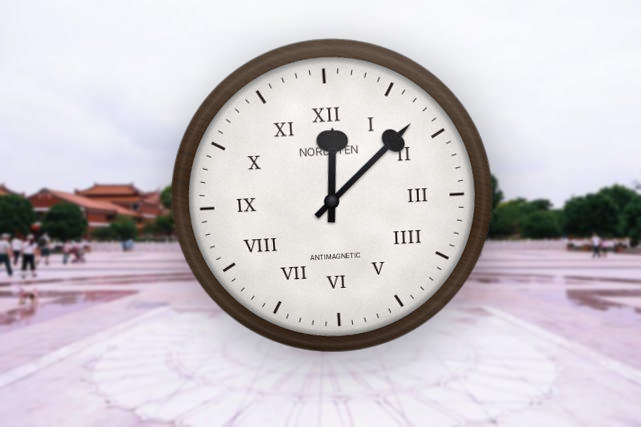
12:08
